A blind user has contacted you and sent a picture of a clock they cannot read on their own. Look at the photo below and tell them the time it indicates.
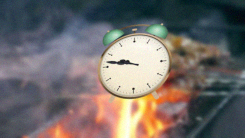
9:47
